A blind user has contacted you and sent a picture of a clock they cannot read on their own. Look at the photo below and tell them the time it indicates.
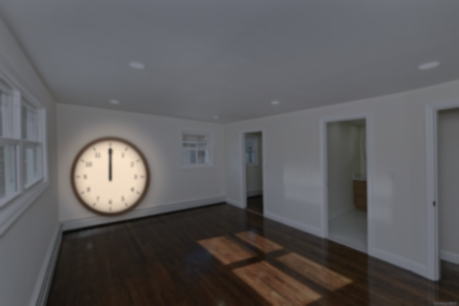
12:00
